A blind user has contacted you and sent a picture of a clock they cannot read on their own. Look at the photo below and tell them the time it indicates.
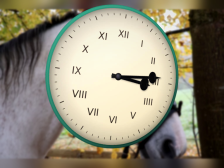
3:14
